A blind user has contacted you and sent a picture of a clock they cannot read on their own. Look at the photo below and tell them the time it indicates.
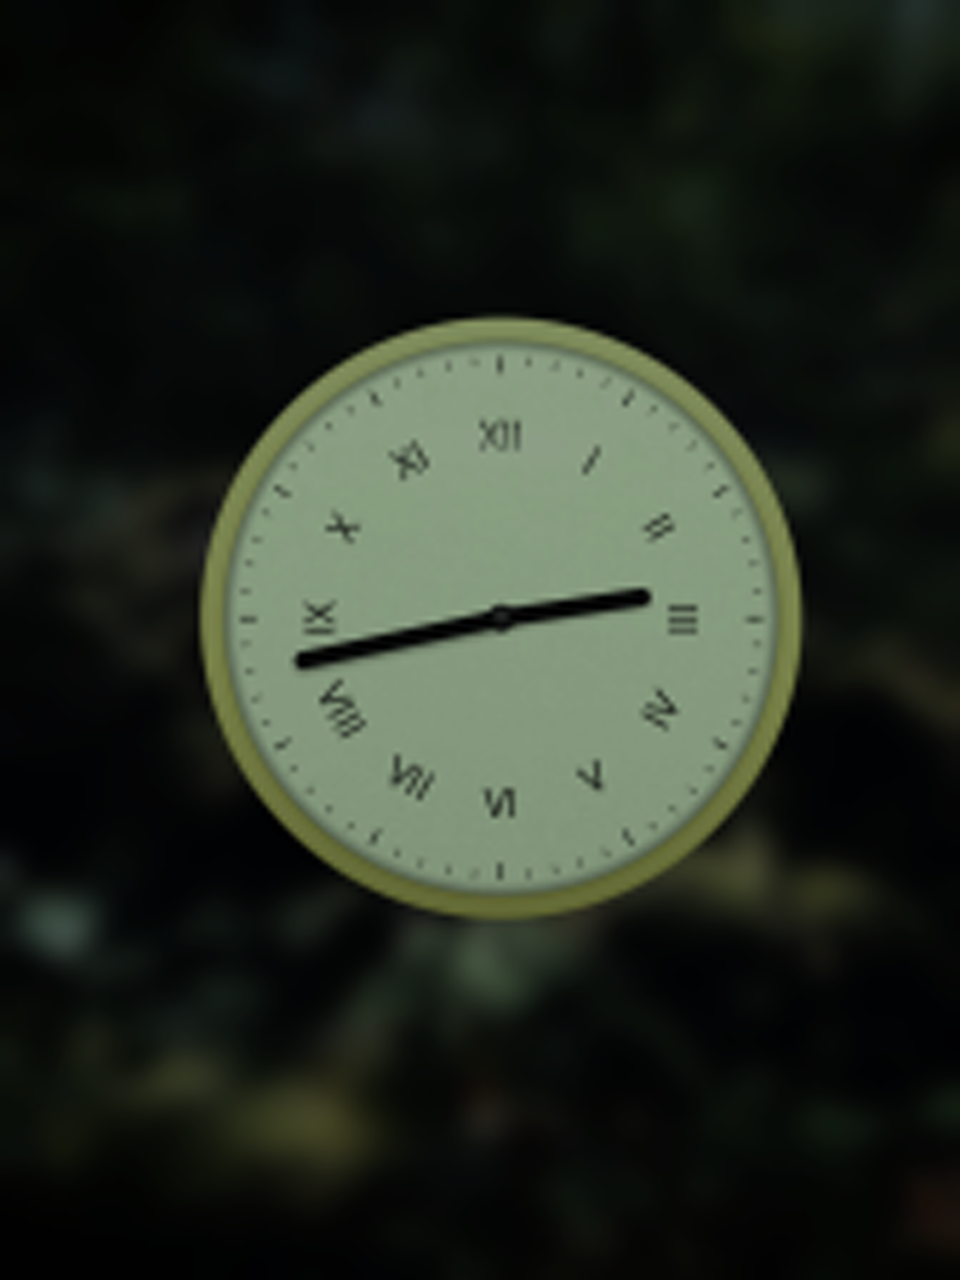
2:43
